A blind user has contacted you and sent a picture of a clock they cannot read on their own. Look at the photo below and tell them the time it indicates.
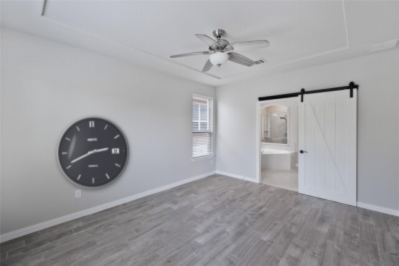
2:41
